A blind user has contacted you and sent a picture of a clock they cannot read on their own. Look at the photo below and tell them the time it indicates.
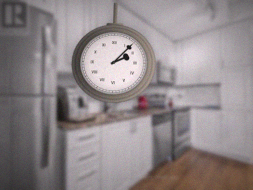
2:07
